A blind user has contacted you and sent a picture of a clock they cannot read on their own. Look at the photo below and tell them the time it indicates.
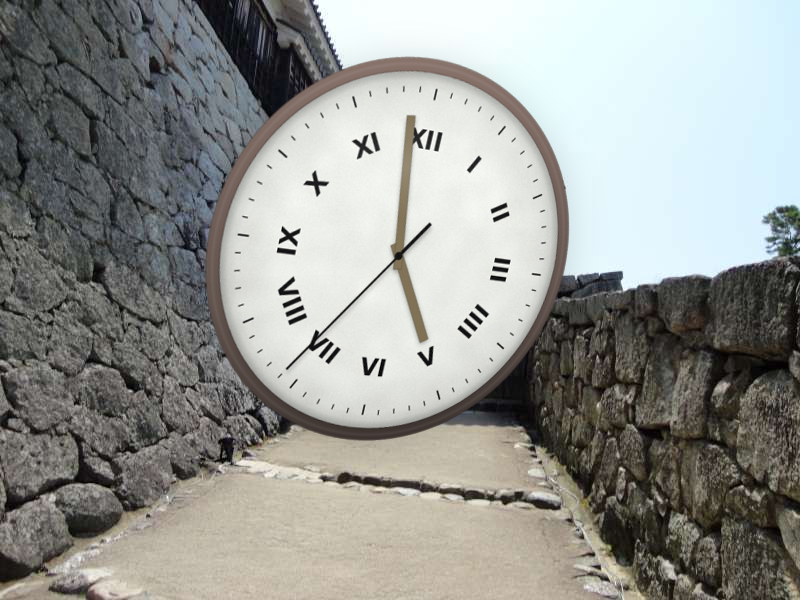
4:58:36
